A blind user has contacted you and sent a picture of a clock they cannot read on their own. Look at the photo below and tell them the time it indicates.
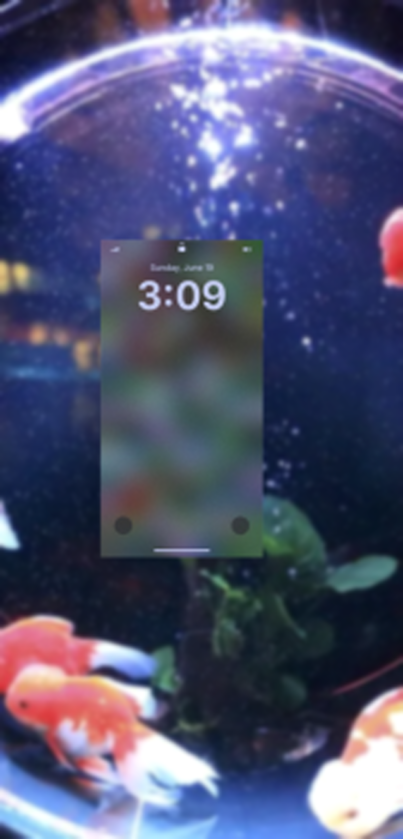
3:09
